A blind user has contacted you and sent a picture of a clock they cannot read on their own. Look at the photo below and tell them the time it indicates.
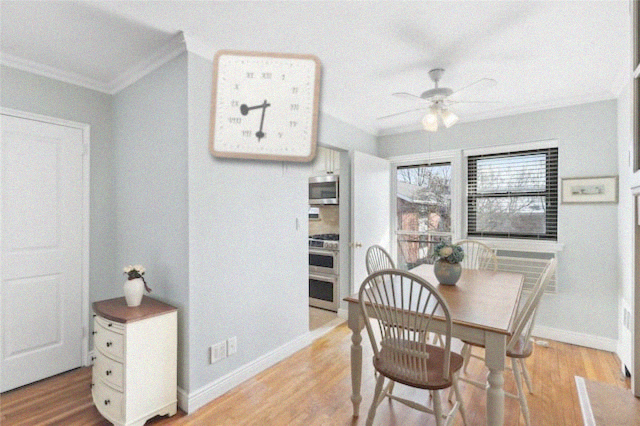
8:31
